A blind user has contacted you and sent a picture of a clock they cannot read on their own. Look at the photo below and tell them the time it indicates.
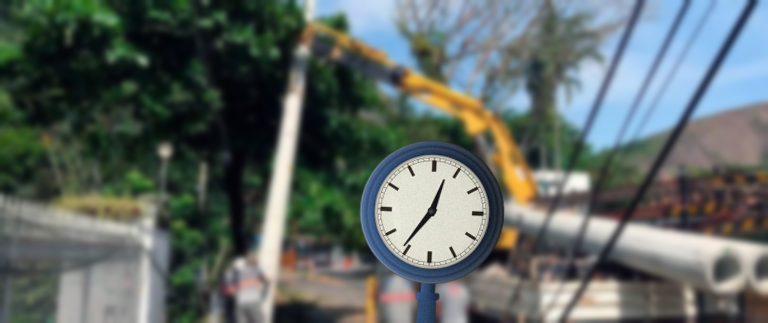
12:36
